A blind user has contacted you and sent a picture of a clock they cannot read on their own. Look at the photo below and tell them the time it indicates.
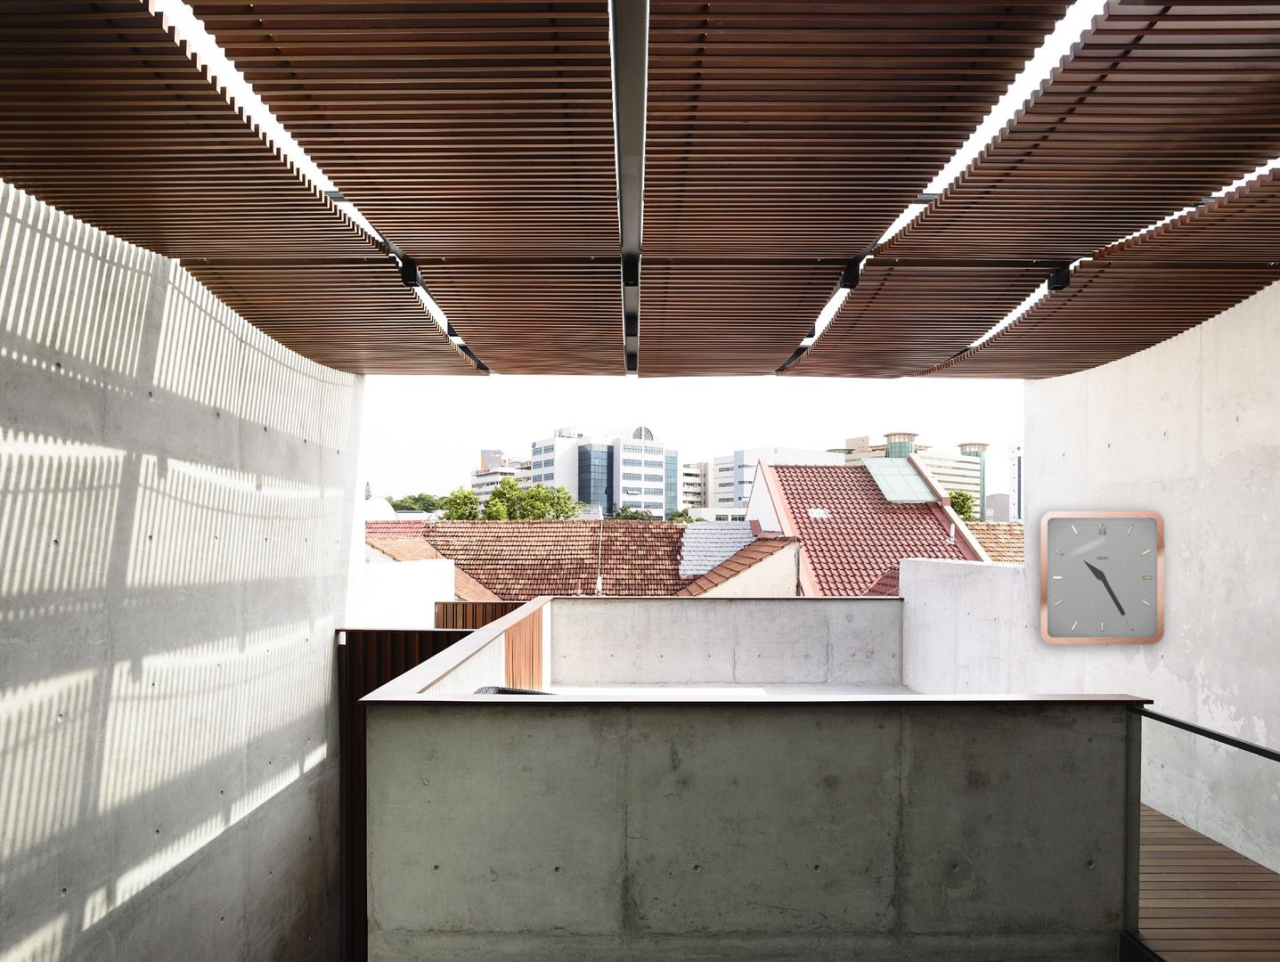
10:25
